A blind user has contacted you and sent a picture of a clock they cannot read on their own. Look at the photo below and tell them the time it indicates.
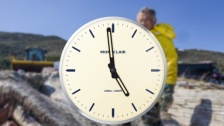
4:59
